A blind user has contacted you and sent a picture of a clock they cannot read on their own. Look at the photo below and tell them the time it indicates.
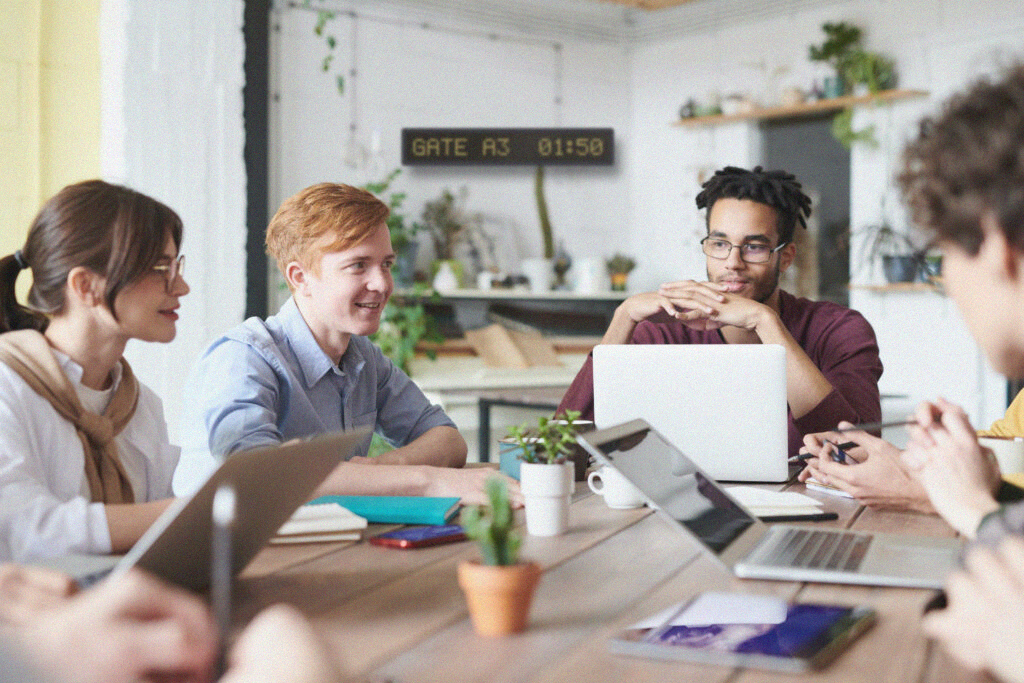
1:50
